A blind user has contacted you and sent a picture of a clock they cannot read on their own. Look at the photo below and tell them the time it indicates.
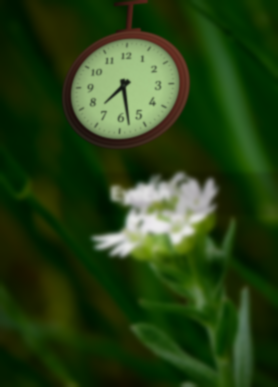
7:28
